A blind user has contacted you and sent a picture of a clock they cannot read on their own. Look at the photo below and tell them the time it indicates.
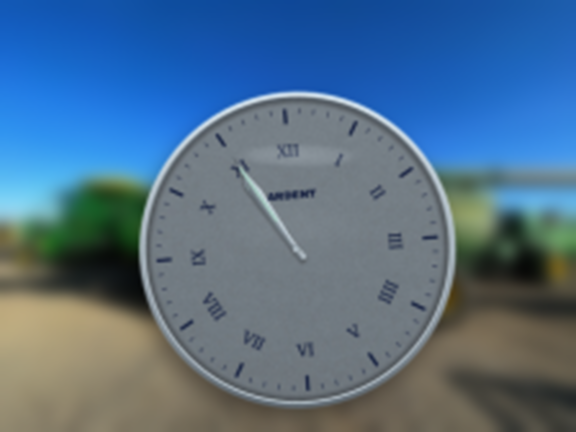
10:55
